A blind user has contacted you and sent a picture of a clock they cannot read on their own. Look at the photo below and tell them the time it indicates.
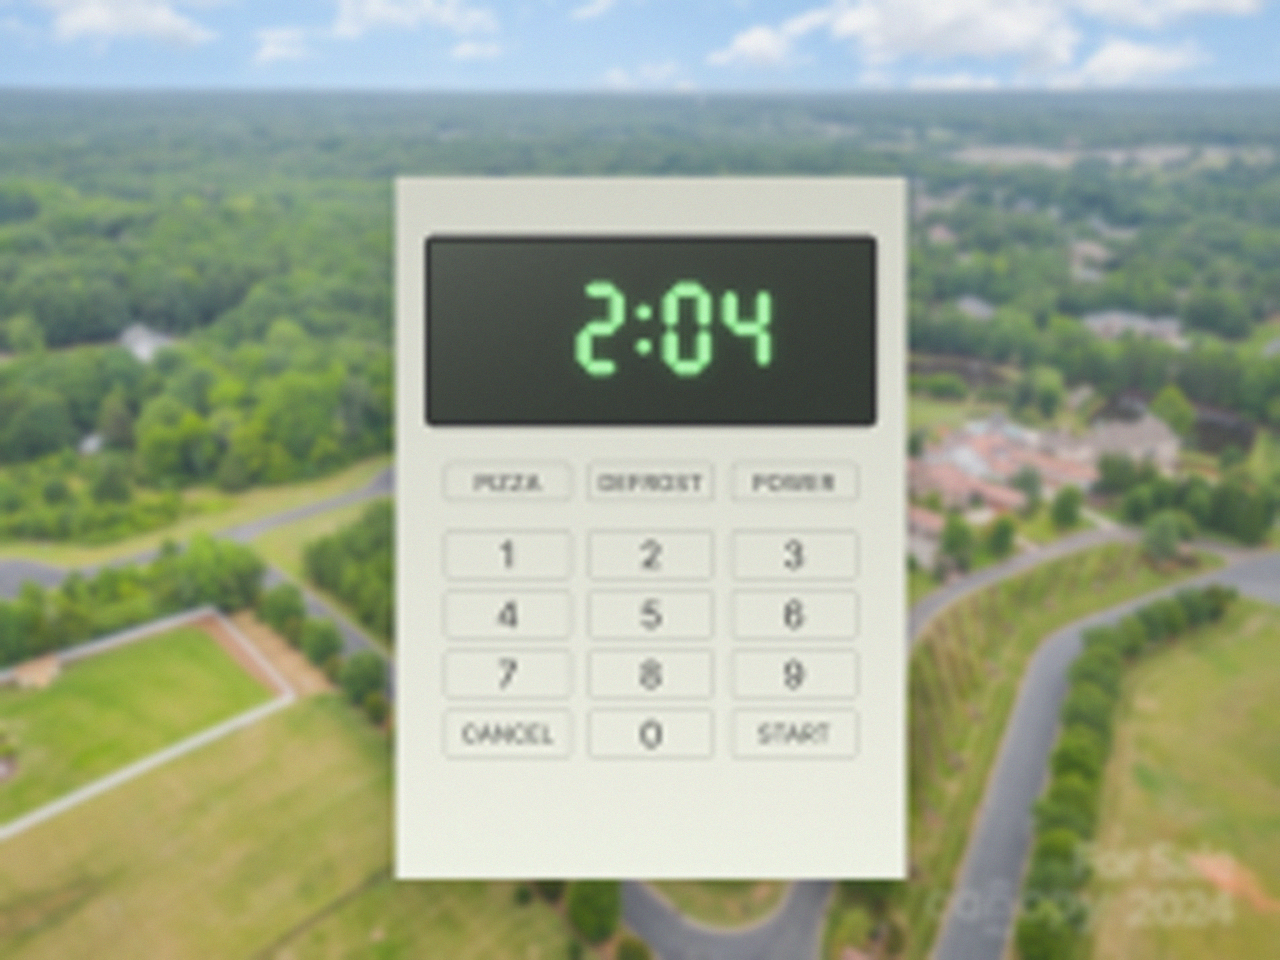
2:04
